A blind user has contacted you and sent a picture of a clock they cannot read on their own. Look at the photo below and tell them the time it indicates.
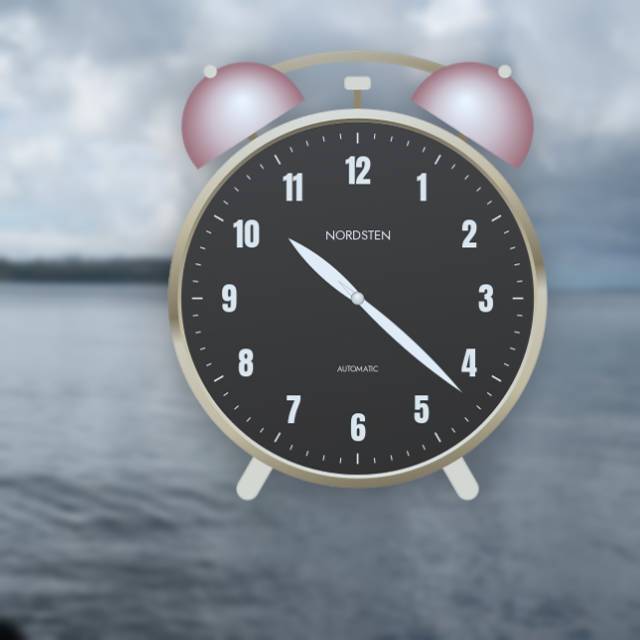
10:22
